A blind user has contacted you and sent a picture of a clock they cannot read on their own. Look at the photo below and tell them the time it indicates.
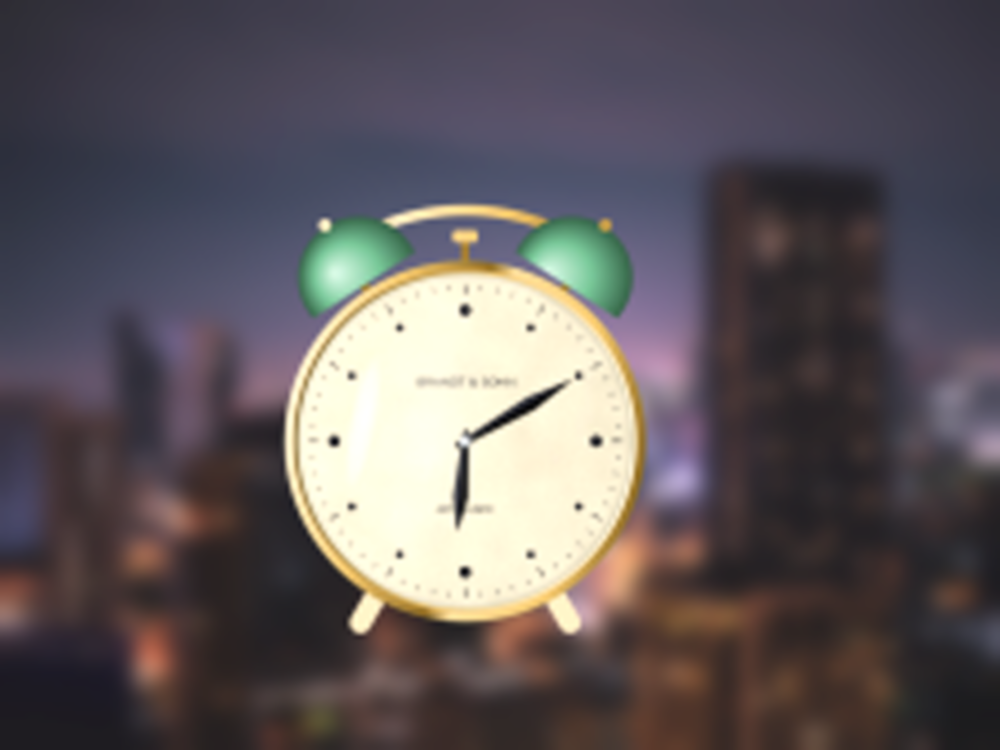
6:10
